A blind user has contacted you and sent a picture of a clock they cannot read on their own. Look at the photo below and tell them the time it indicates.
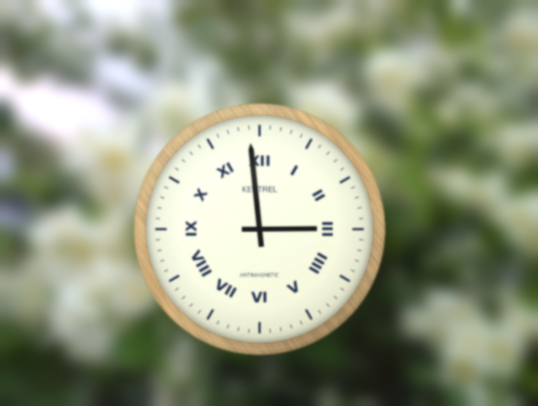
2:59
